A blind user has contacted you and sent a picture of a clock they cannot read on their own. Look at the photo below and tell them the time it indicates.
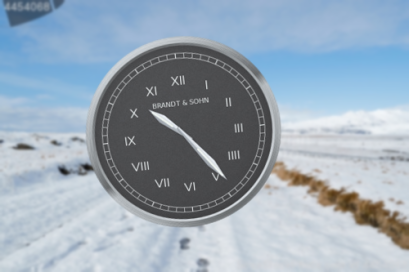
10:24
